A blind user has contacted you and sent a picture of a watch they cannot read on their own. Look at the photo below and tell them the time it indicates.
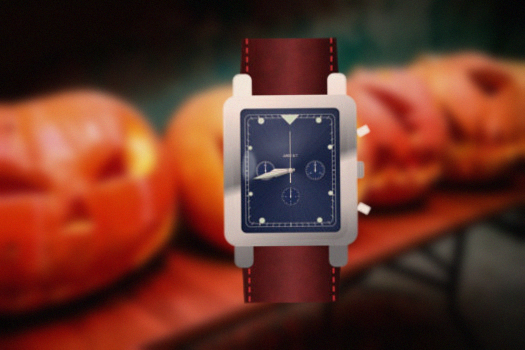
8:43
